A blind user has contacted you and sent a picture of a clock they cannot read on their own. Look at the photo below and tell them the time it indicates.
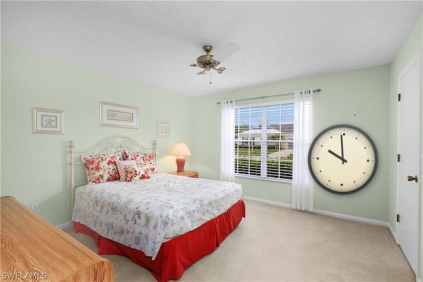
9:59
